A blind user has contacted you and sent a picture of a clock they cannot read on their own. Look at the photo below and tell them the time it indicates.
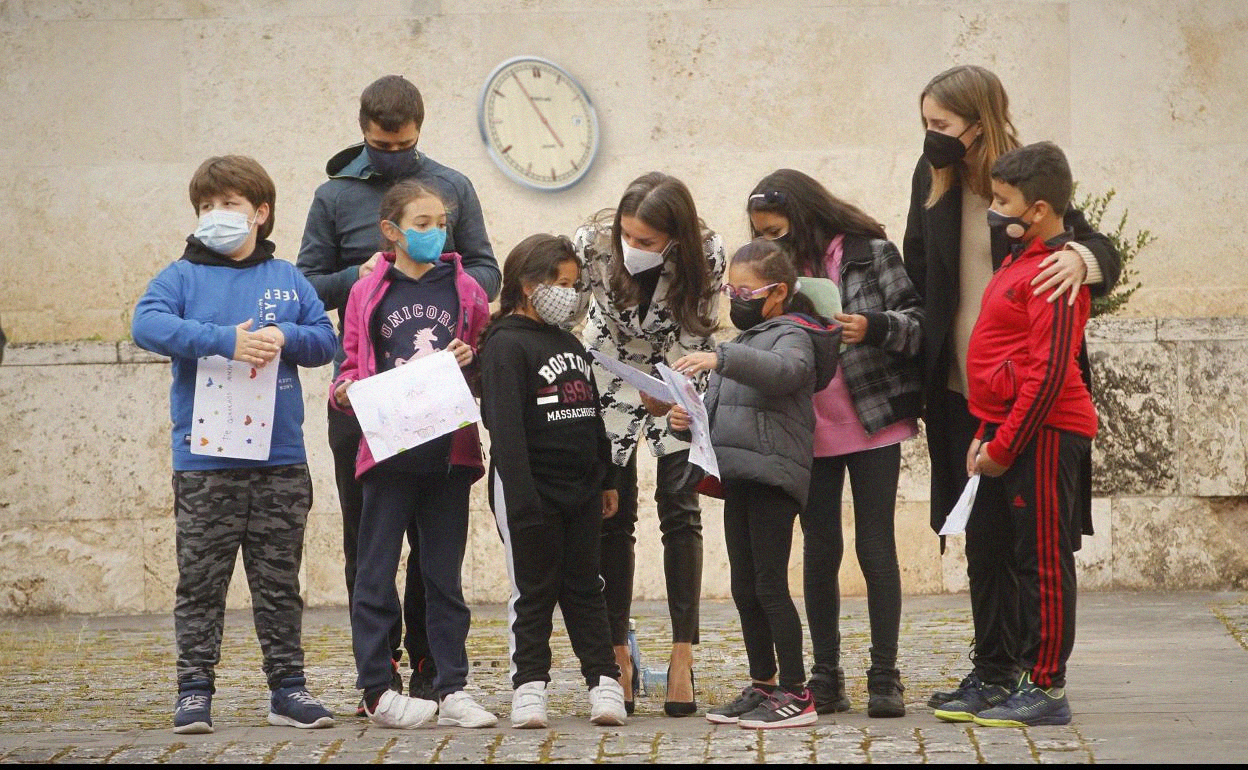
4:55
